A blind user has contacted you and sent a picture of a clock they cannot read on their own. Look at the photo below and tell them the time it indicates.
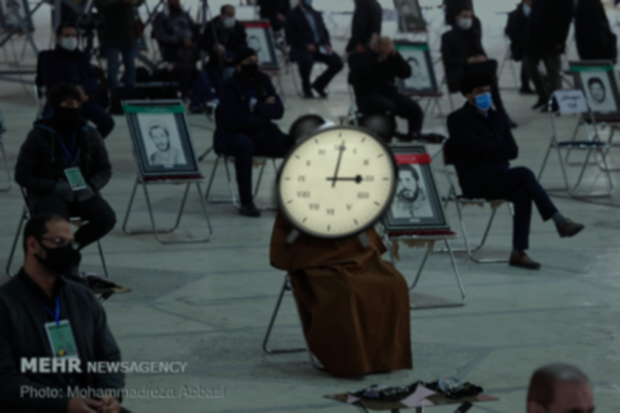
3:01
